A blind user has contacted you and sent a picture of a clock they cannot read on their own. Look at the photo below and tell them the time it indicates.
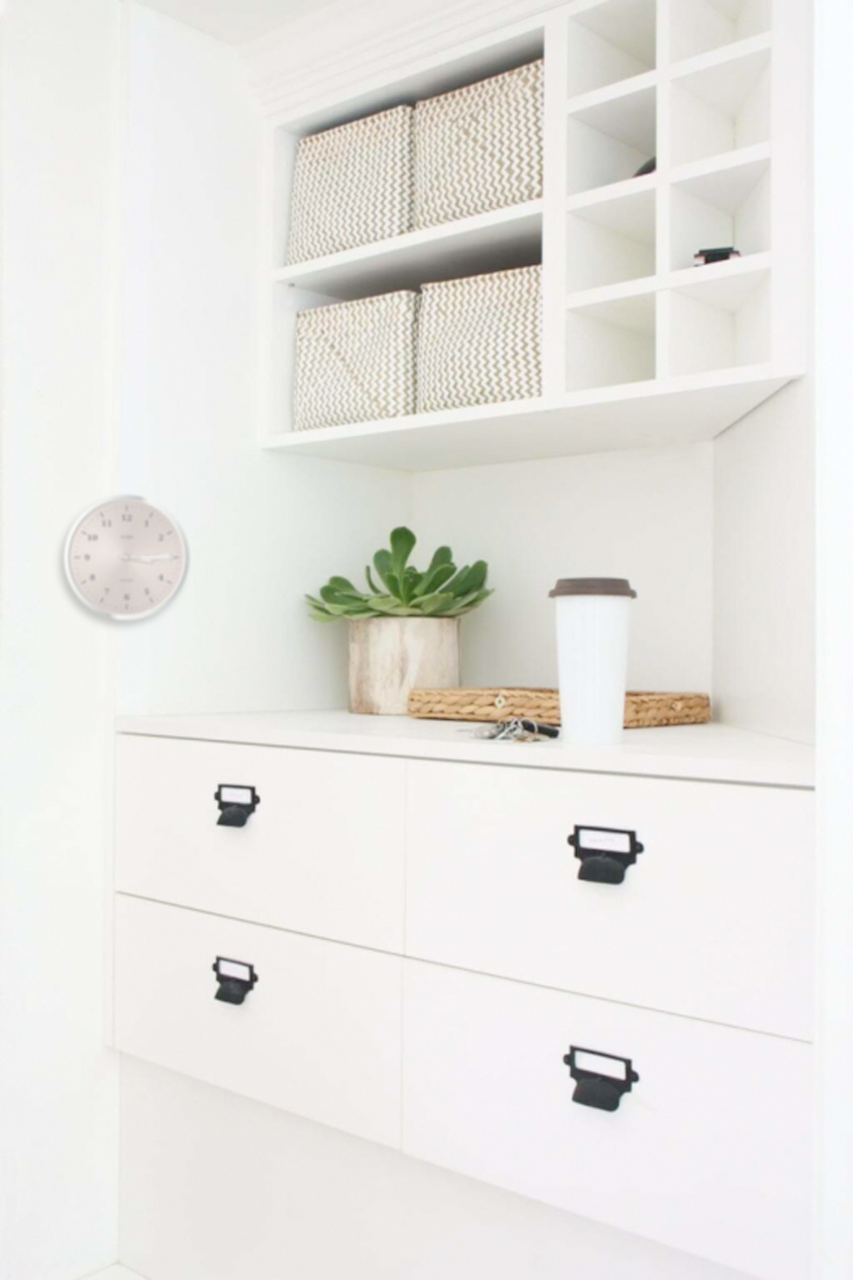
3:15
